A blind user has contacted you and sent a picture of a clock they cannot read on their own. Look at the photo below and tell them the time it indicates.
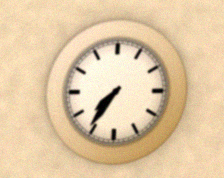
7:36
